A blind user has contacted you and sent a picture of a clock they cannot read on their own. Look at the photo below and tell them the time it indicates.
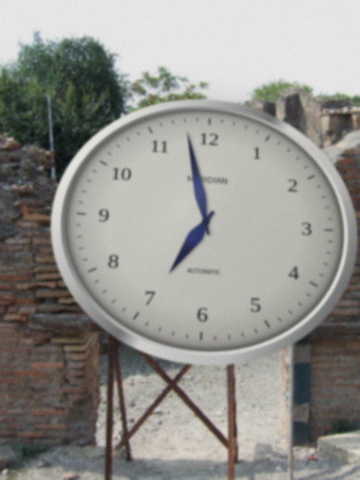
6:58
